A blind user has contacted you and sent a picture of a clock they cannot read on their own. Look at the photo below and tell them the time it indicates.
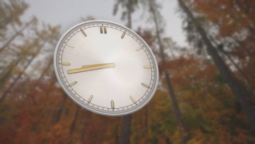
8:43
